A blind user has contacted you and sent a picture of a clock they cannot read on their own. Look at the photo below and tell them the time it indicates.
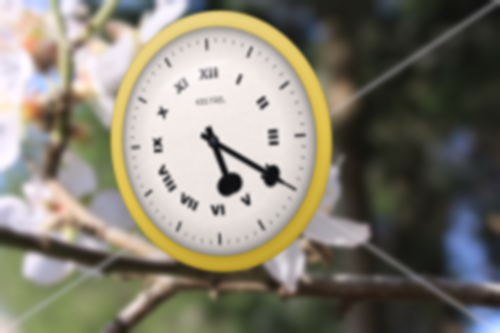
5:20
